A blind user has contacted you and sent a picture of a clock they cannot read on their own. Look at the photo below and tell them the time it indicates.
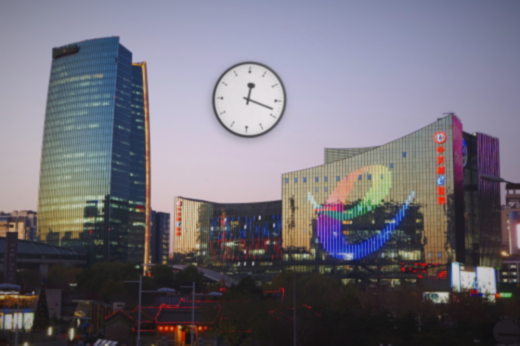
12:18
